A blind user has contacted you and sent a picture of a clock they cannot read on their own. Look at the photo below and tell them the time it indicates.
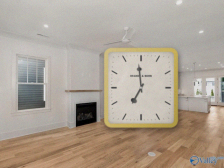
6:59
